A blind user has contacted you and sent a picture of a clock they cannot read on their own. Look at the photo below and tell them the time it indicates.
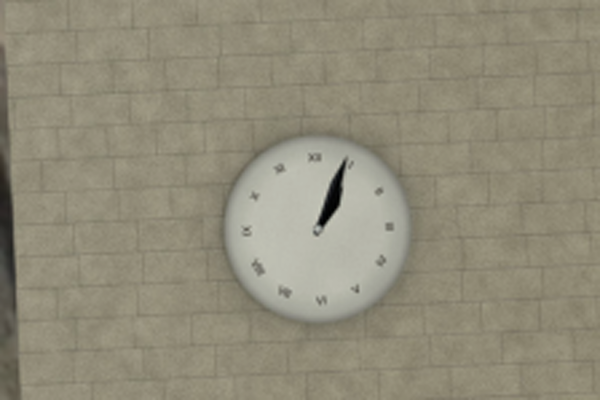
1:04
